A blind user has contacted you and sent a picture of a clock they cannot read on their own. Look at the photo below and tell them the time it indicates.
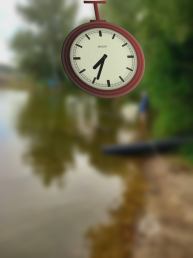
7:34
